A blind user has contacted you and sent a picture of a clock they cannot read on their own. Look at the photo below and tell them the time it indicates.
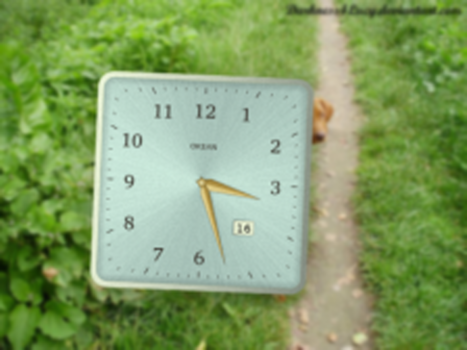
3:27
